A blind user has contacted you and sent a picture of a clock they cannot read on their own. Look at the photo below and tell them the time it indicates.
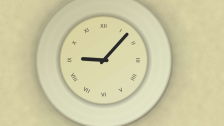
9:07
